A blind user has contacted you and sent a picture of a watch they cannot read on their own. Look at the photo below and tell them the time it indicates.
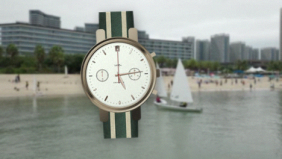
5:14
